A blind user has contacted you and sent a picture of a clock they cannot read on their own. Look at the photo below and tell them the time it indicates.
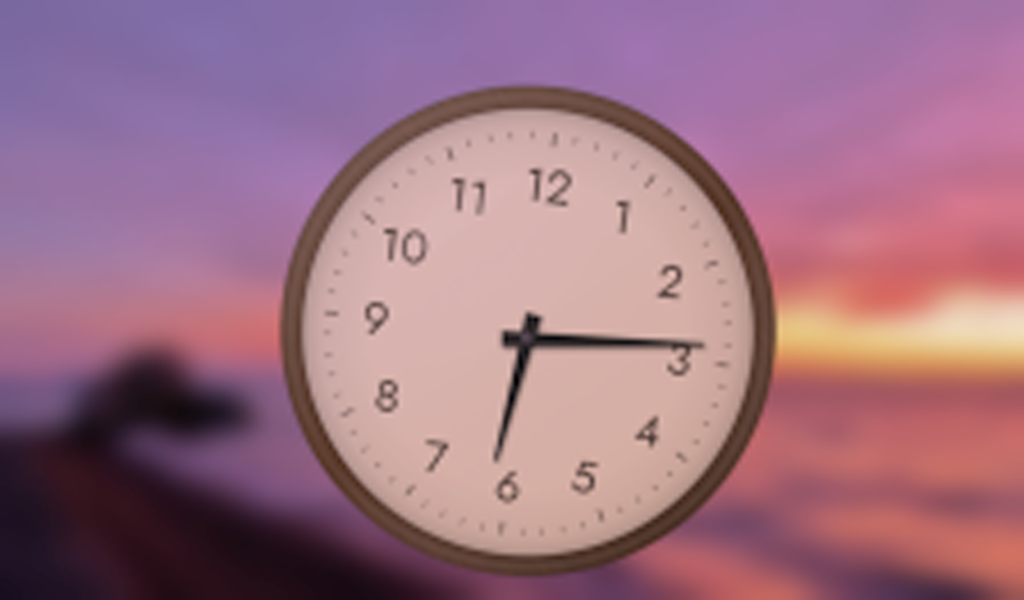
6:14
